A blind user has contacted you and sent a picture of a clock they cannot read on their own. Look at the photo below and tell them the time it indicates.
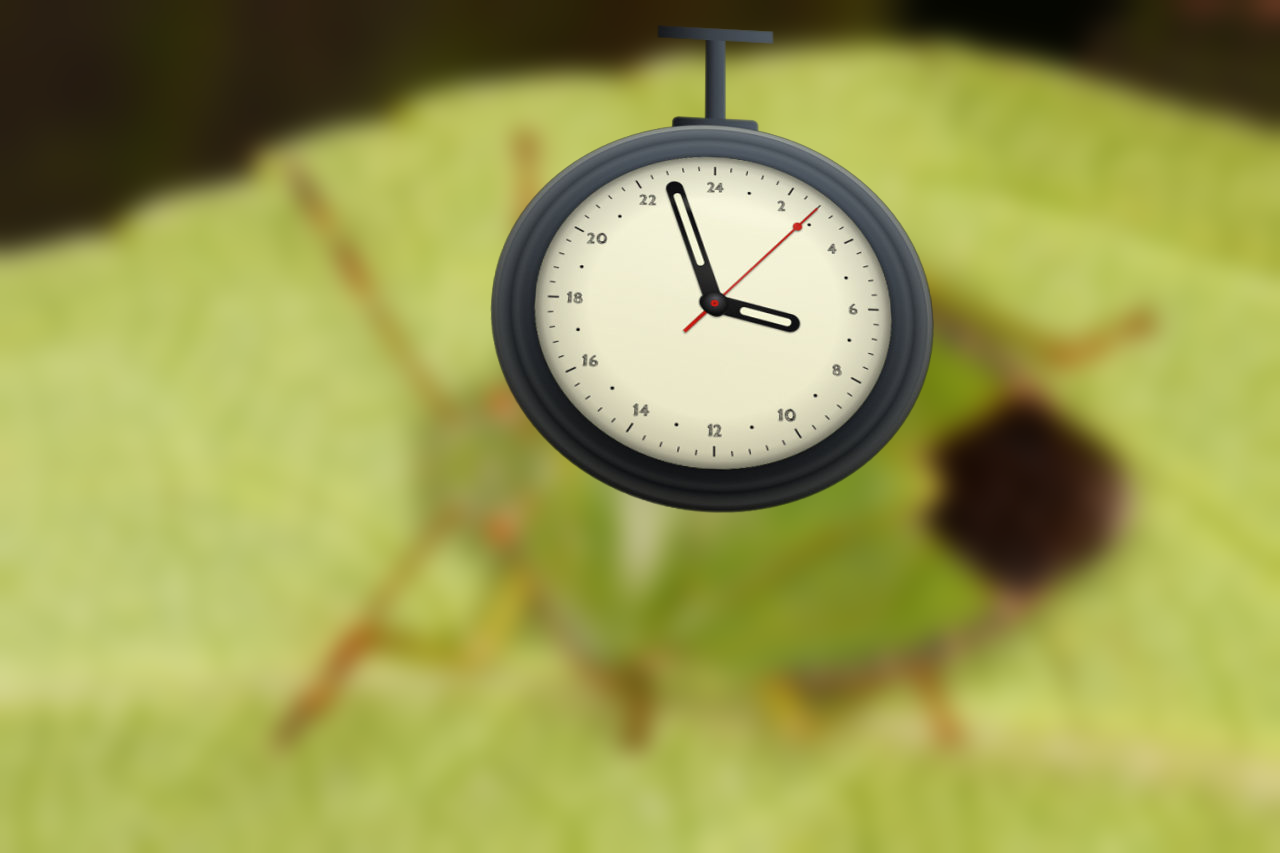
6:57:07
